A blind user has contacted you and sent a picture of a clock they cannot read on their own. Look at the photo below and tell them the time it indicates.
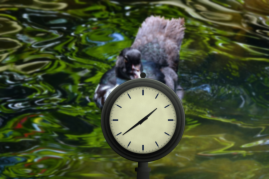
1:39
